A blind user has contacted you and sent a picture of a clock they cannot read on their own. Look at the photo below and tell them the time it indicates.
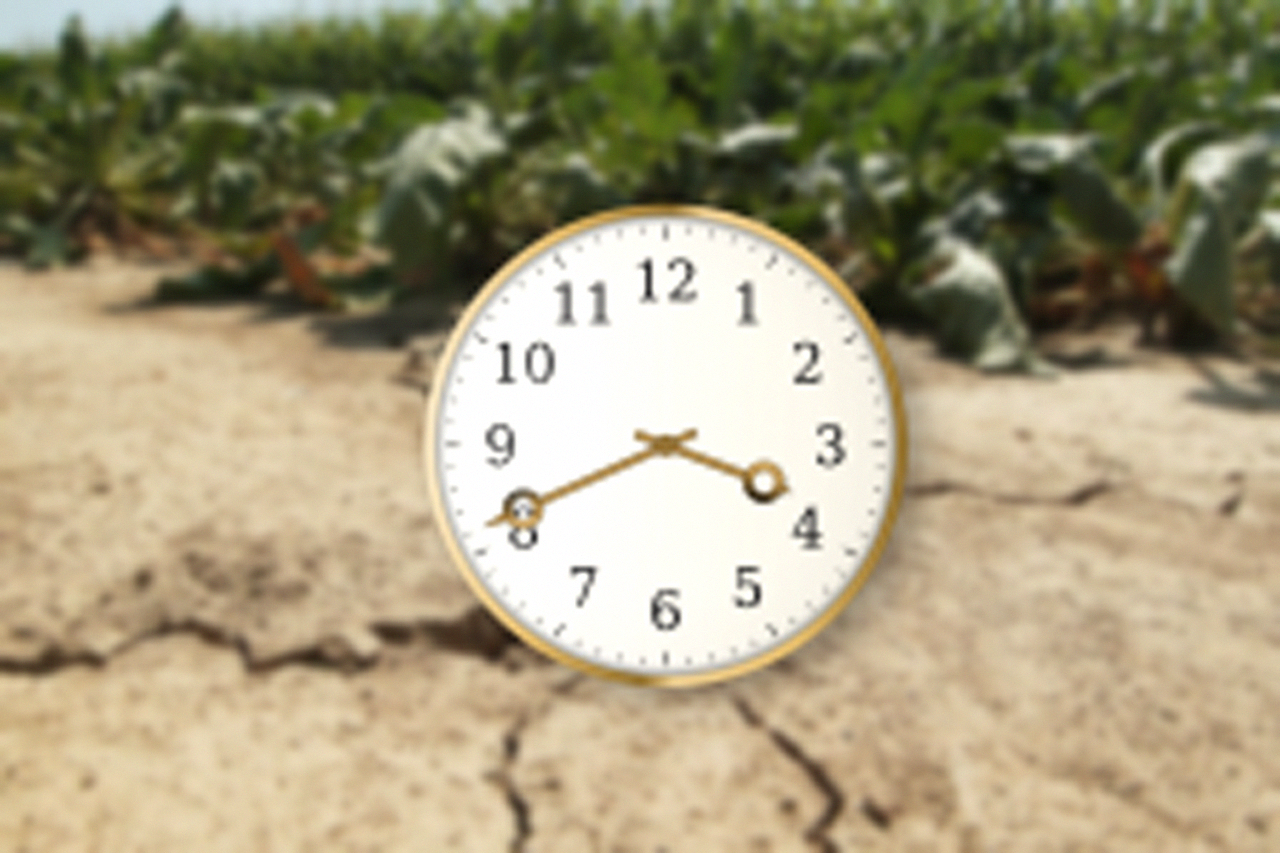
3:41
